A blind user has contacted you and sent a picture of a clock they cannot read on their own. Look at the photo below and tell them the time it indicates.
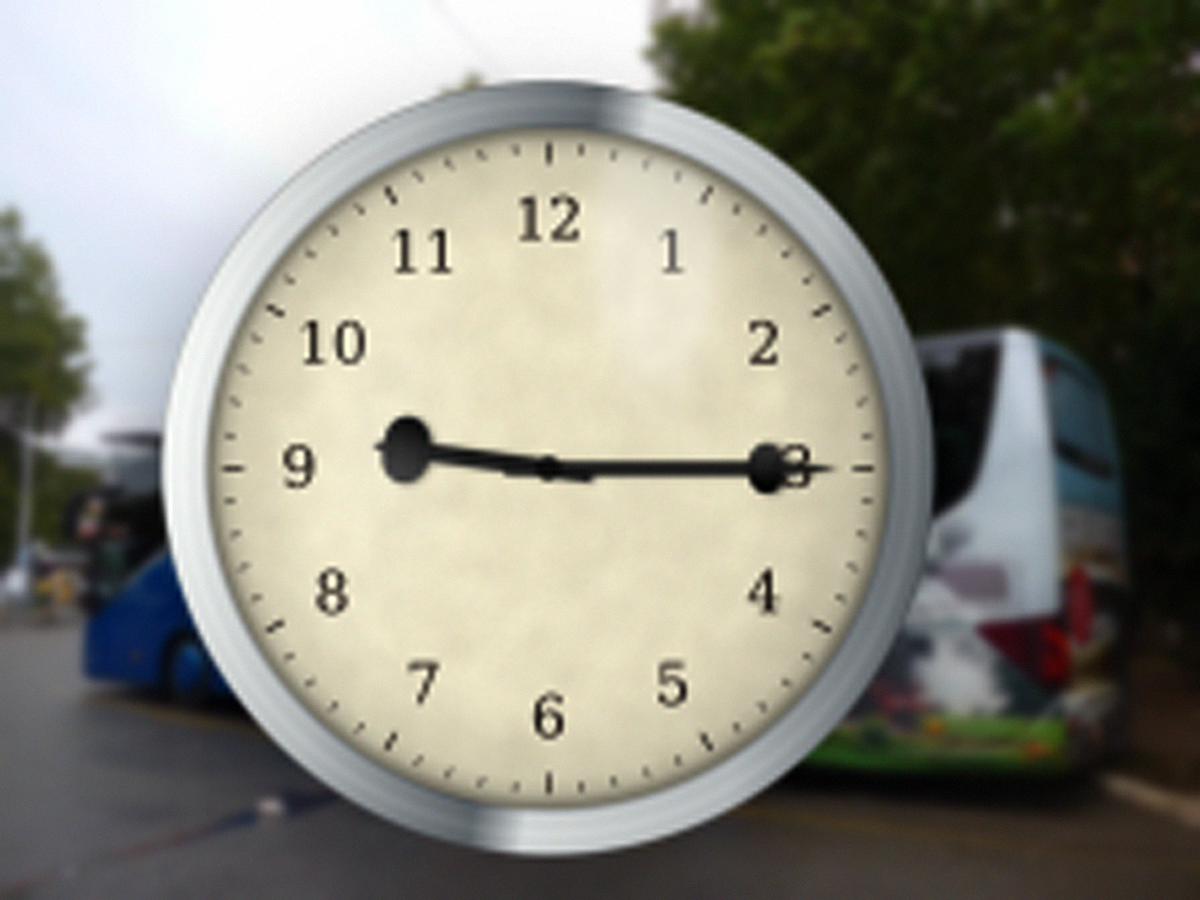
9:15
